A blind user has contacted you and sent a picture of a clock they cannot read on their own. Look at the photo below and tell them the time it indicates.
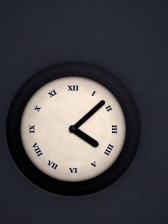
4:08
